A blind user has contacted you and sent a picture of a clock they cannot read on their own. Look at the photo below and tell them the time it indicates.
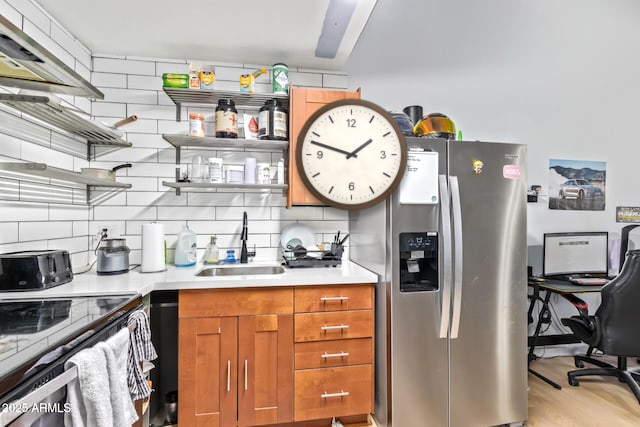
1:48
